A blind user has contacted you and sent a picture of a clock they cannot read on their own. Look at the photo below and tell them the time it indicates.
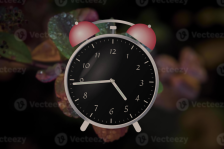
4:44
